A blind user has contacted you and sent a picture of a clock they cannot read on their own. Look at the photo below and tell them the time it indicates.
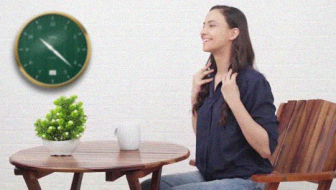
10:22
